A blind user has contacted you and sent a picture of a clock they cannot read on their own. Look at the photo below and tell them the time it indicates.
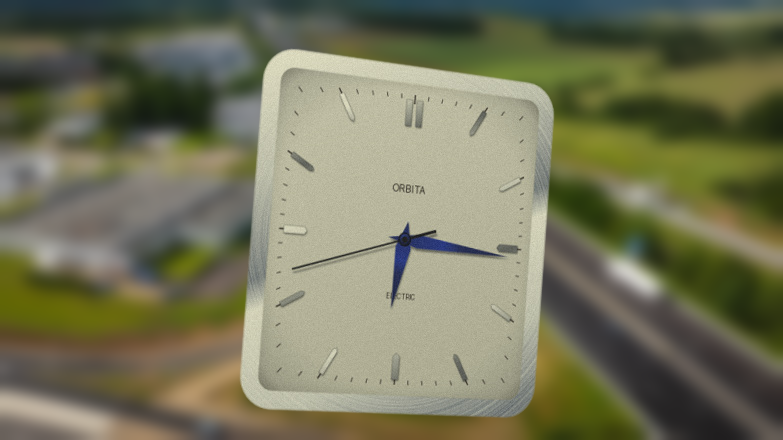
6:15:42
